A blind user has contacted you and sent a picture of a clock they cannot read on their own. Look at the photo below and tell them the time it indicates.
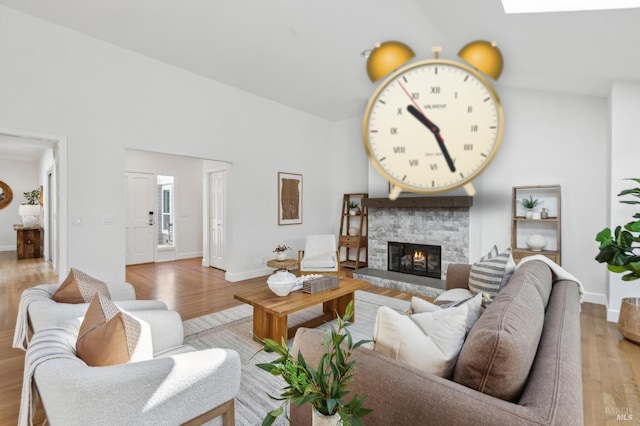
10:25:54
